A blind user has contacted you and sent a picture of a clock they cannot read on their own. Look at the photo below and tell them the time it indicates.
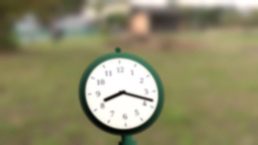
8:18
